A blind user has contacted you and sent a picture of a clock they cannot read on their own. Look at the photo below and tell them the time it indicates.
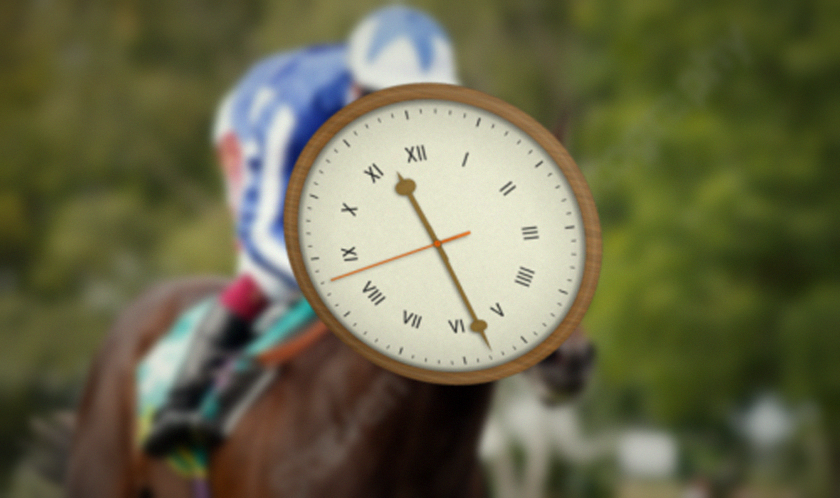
11:27:43
